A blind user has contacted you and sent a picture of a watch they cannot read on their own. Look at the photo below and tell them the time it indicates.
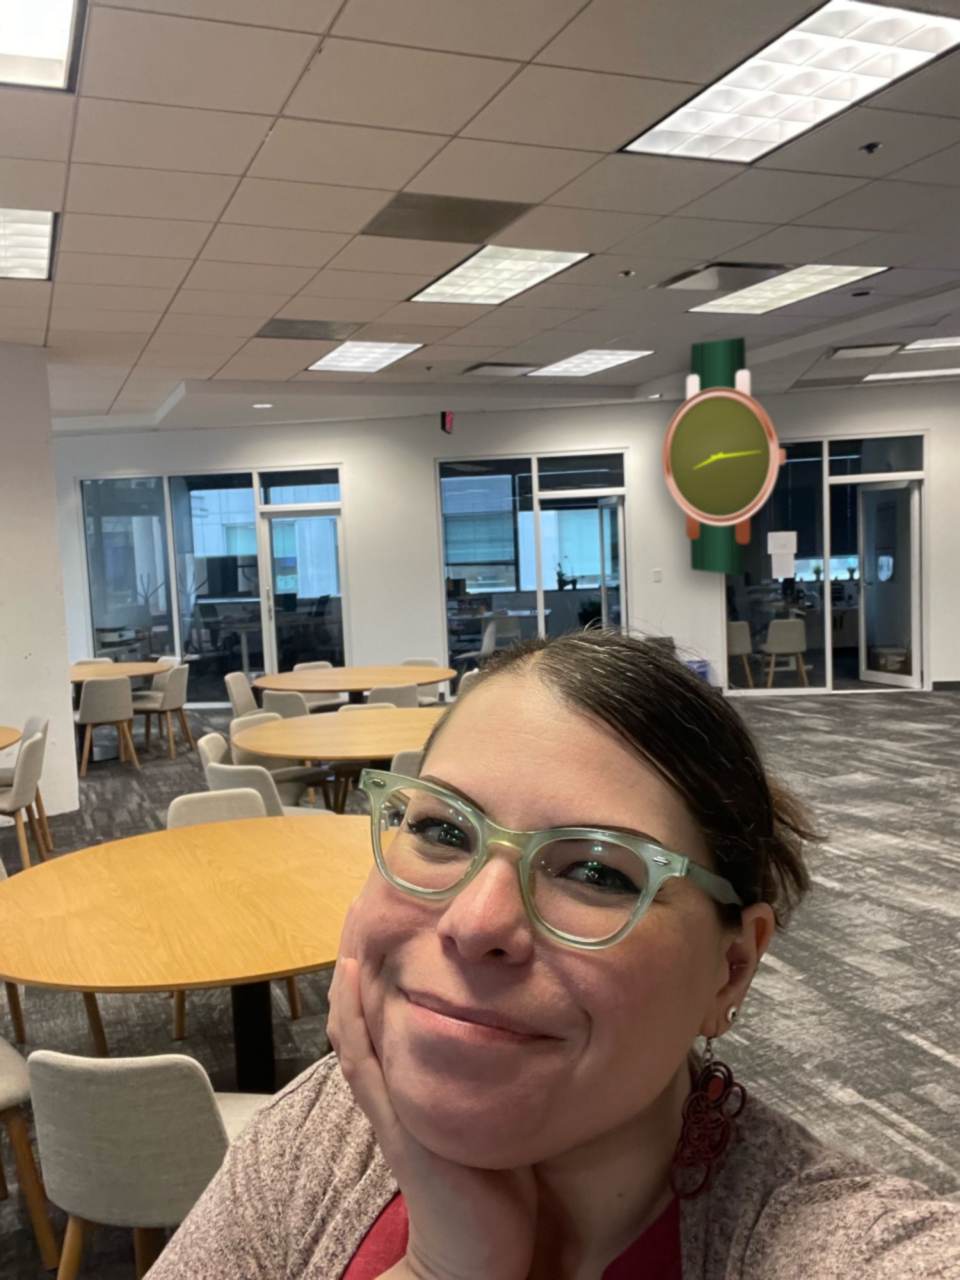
8:14
